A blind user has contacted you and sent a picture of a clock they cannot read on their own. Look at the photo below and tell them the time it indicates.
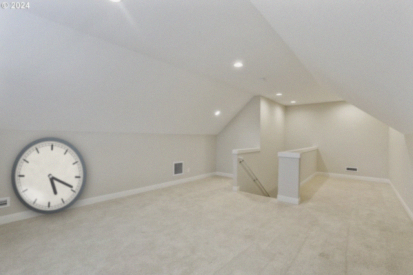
5:19
